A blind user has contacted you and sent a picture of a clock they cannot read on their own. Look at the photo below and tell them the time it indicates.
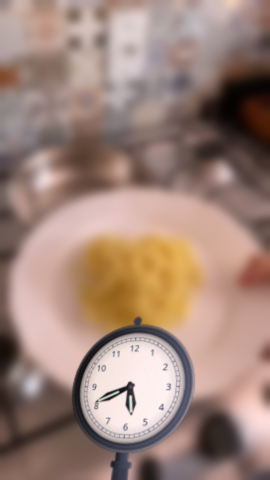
5:41
